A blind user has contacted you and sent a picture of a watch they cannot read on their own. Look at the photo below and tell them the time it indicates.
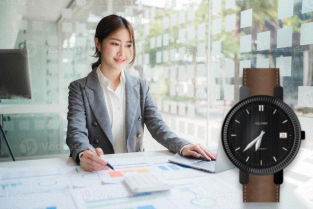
6:38
